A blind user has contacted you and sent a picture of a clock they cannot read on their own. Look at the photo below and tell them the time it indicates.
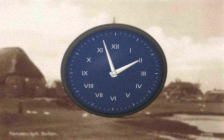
1:57
